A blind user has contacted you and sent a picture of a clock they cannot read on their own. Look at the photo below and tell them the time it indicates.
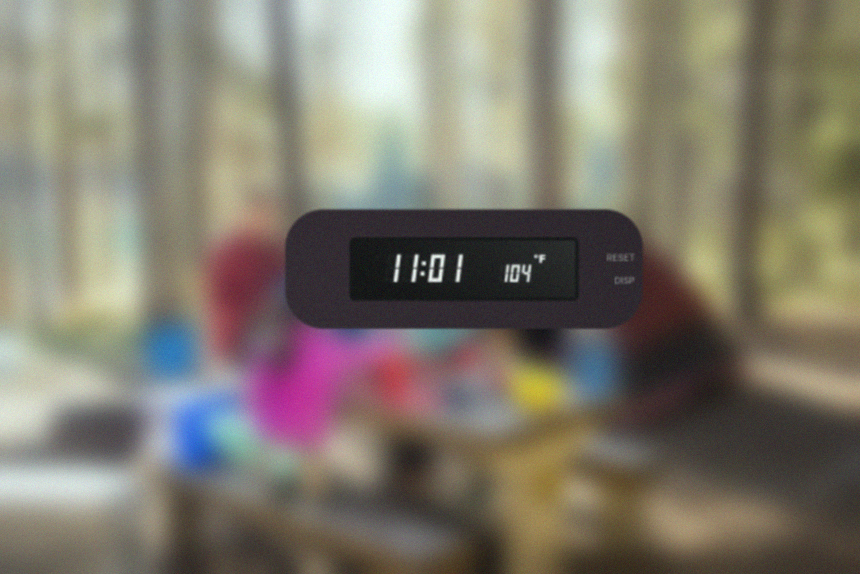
11:01
